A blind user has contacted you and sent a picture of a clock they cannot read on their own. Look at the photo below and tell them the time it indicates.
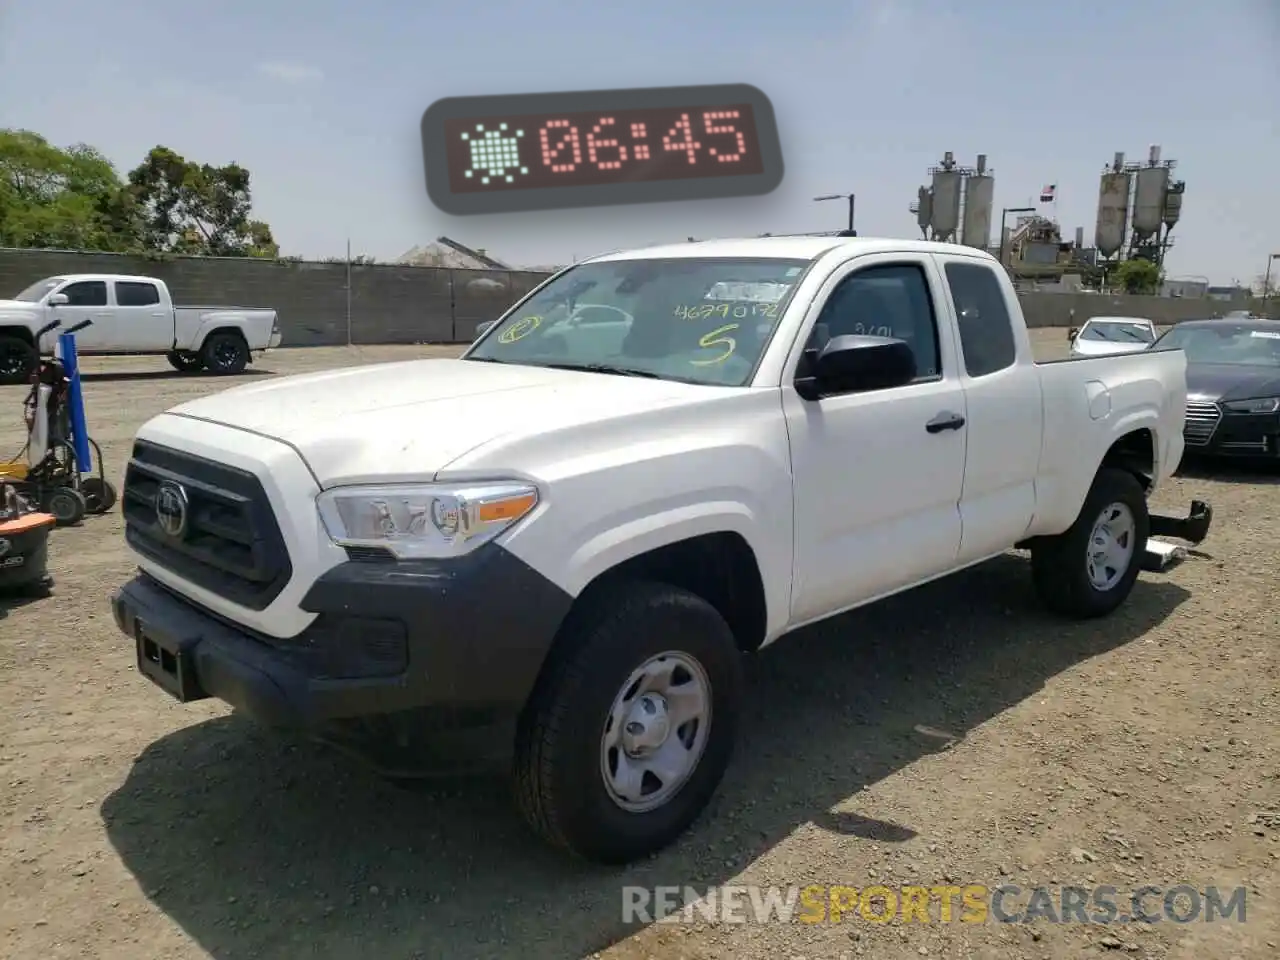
6:45
